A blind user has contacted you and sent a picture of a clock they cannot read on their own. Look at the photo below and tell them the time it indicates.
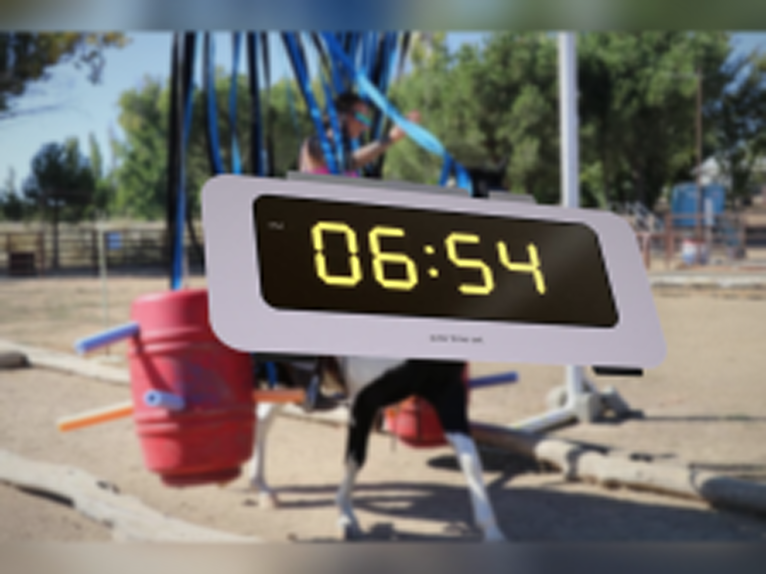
6:54
